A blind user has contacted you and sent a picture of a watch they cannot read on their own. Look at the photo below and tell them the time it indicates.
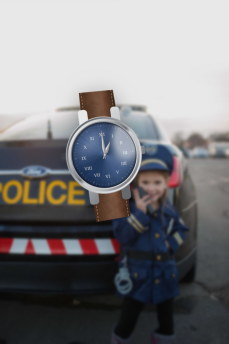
1:00
